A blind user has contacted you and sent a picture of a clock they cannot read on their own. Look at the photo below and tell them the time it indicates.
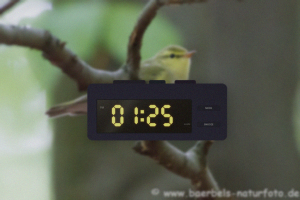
1:25
